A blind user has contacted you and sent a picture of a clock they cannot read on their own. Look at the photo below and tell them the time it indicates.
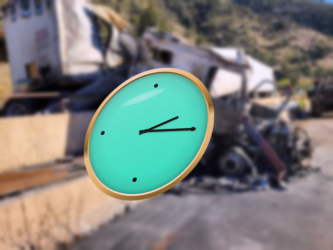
2:15
